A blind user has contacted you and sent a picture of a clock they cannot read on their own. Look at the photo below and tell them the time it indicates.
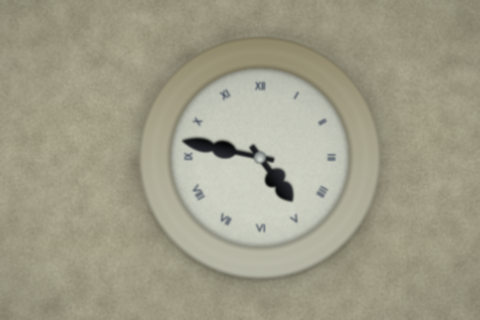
4:47
